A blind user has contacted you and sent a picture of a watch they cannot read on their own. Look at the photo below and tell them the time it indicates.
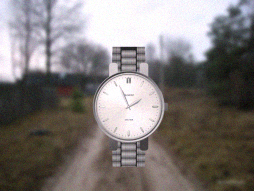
1:56
